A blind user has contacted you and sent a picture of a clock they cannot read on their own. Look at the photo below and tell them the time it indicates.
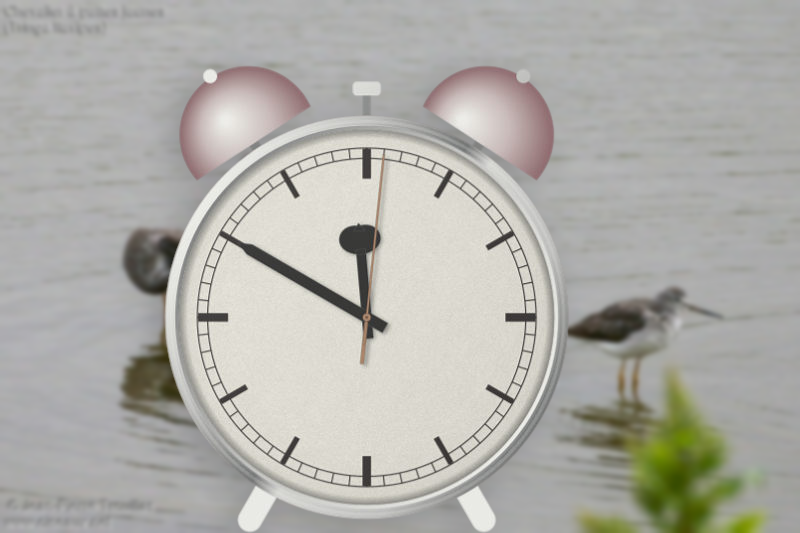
11:50:01
